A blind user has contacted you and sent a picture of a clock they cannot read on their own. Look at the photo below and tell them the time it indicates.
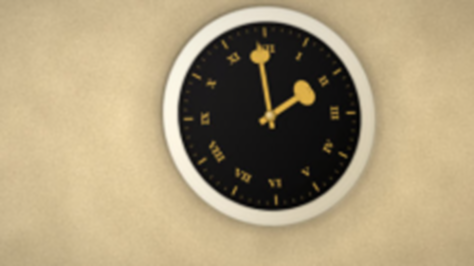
1:59
